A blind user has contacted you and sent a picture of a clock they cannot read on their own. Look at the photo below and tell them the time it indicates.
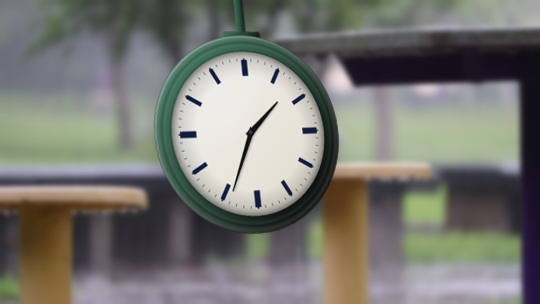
1:34
